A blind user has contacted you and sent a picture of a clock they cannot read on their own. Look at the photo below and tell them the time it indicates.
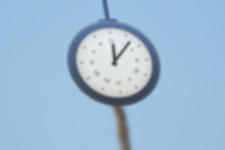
12:07
